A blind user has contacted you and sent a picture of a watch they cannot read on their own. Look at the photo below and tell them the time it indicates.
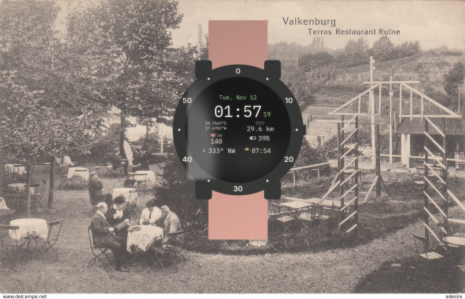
1:57
